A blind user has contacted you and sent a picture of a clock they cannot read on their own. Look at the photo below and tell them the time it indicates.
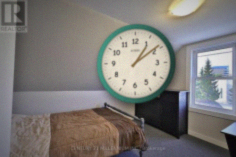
1:09
